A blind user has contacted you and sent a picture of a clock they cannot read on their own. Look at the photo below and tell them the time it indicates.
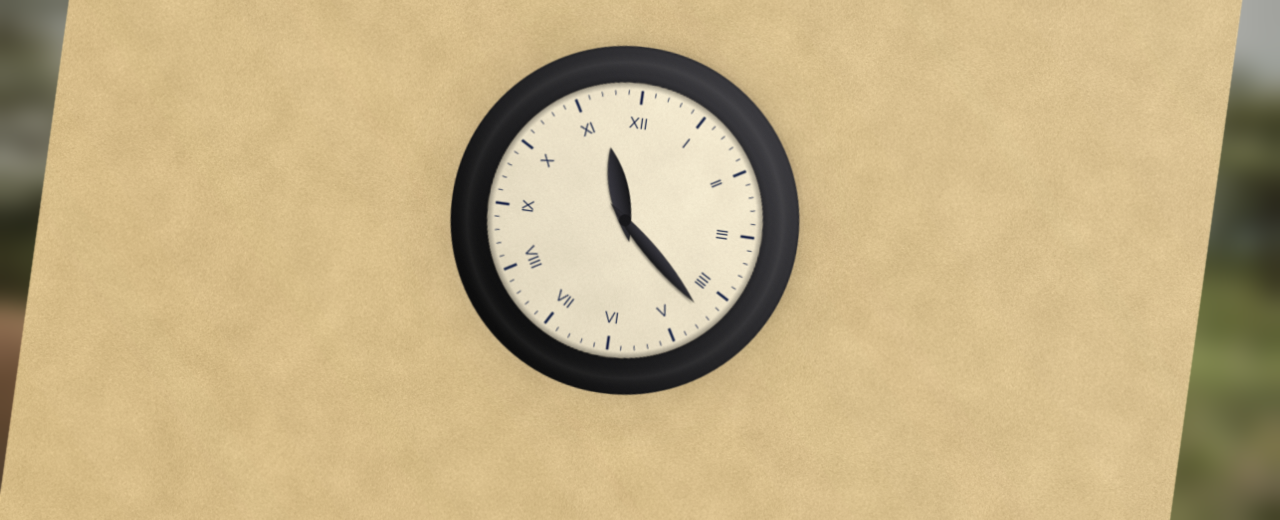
11:22
